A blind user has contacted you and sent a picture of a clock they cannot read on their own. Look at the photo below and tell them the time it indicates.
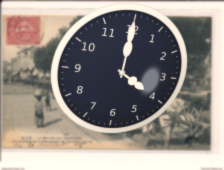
4:00
